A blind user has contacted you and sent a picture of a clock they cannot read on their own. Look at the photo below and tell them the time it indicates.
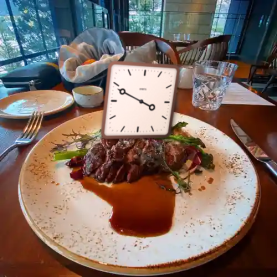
3:49
